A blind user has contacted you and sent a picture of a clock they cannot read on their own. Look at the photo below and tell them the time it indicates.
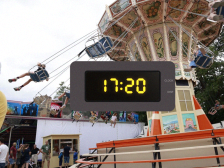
17:20
